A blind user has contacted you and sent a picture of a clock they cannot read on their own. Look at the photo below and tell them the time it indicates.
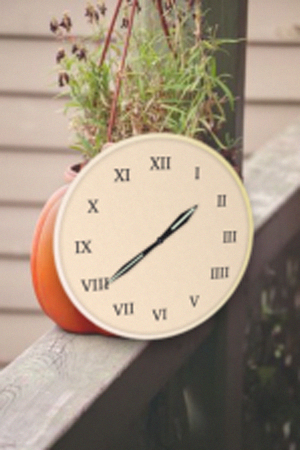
1:39
